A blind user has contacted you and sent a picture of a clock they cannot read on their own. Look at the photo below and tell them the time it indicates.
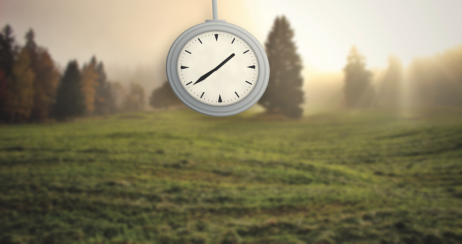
1:39
